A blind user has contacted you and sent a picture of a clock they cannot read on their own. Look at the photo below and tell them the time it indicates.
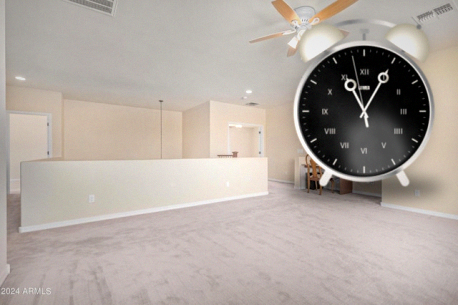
11:04:58
